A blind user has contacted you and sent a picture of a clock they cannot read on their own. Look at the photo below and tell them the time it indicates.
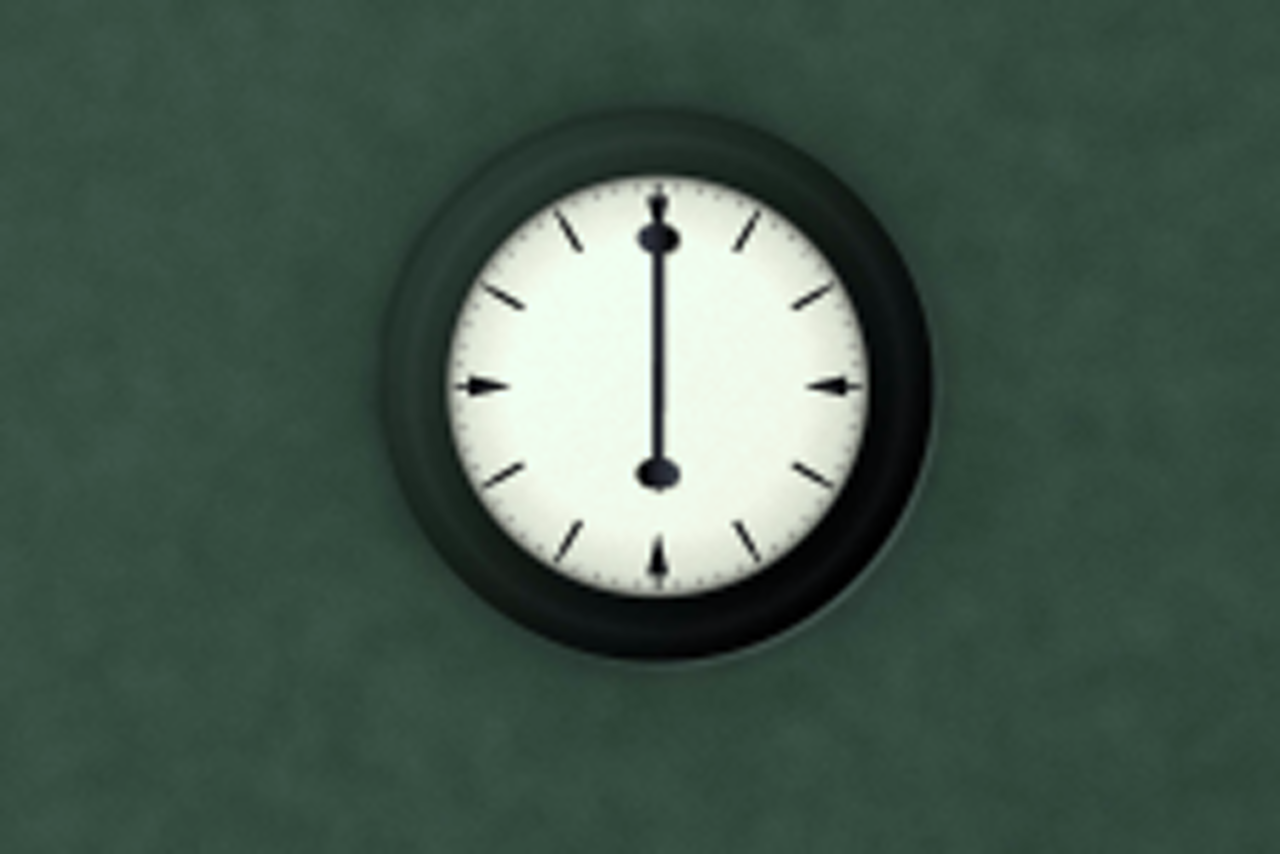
6:00
